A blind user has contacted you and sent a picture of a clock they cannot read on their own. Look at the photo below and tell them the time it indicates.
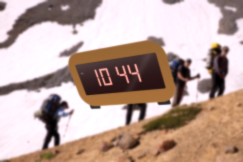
10:44
